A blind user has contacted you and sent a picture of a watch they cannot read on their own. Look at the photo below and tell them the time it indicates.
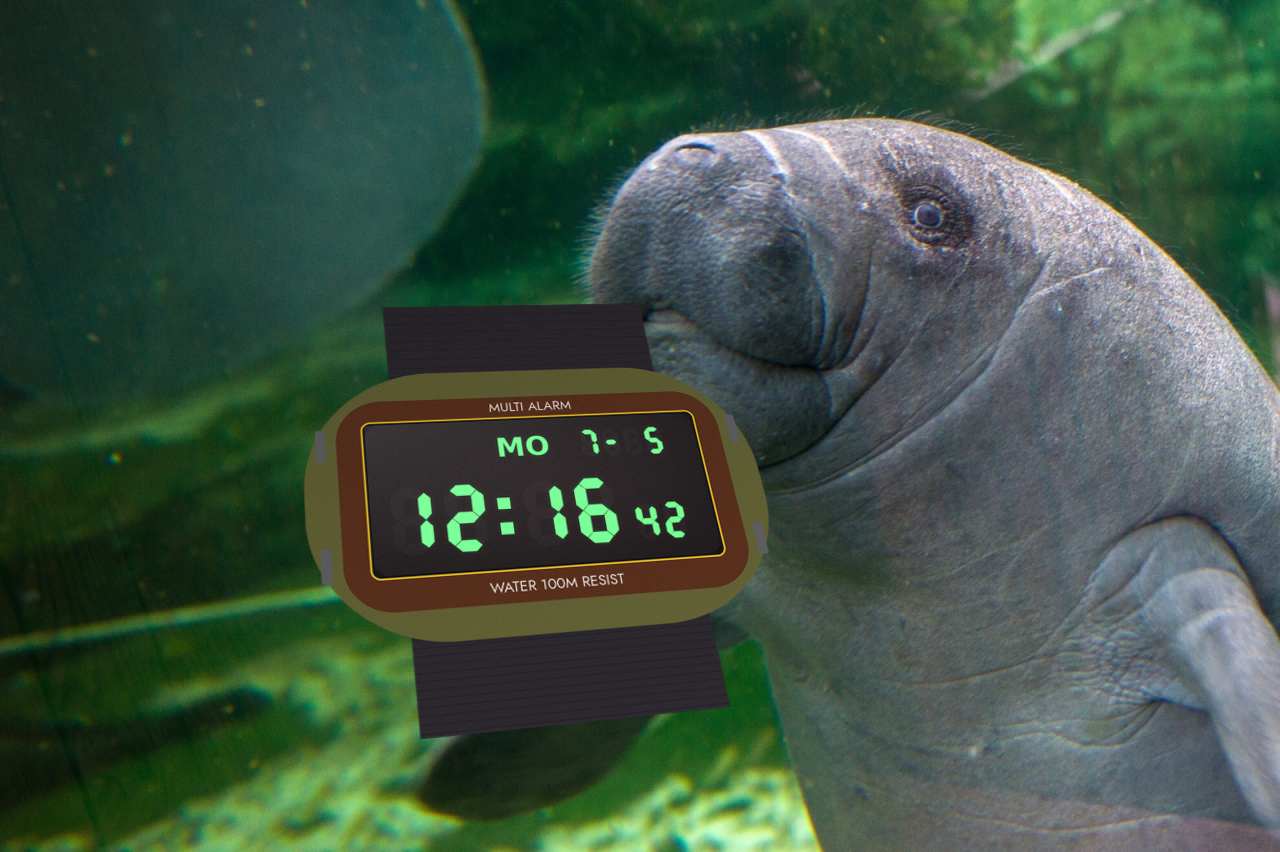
12:16:42
